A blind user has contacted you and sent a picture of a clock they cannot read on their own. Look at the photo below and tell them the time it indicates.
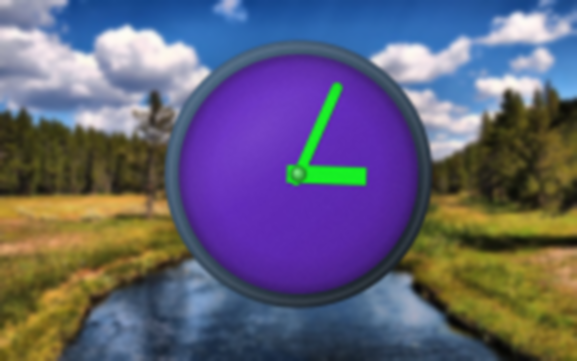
3:04
